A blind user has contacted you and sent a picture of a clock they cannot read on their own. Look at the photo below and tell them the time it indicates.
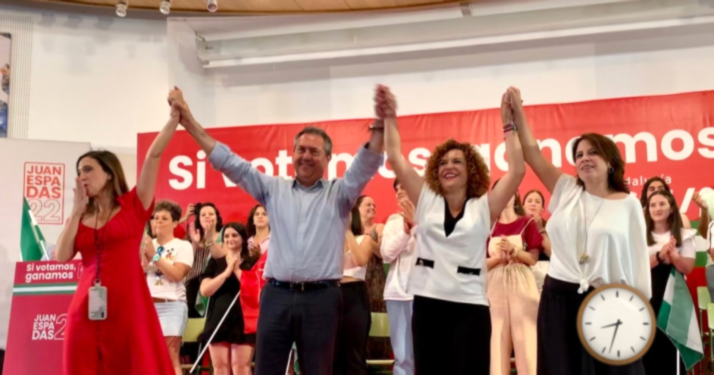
8:33
